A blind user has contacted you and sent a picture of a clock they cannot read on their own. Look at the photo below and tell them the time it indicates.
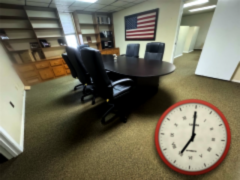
7:00
